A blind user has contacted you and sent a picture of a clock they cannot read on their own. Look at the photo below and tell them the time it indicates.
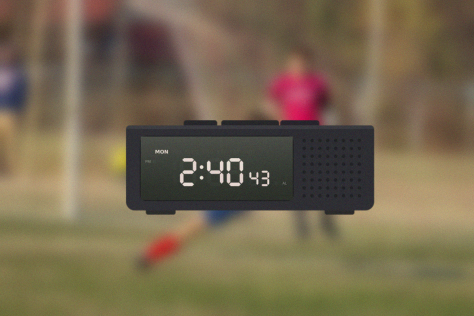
2:40:43
